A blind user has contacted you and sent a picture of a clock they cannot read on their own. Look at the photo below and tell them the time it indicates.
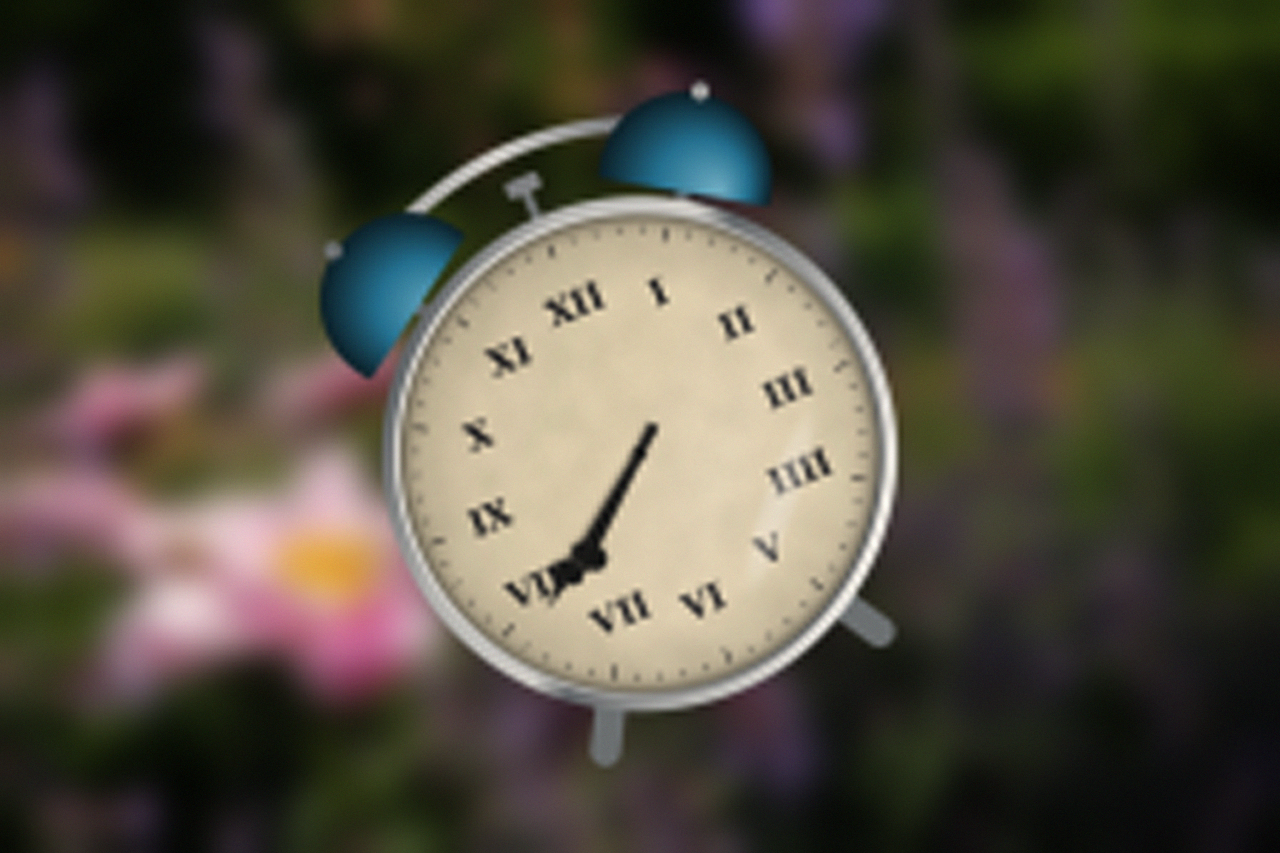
7:39
